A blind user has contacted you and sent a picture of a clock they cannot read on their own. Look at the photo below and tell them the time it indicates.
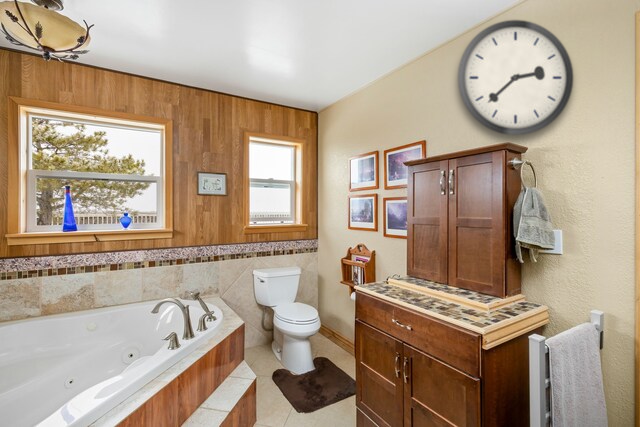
2:38
